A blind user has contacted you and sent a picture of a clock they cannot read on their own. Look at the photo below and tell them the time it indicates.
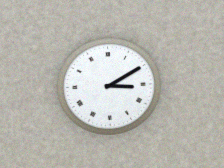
3:10
